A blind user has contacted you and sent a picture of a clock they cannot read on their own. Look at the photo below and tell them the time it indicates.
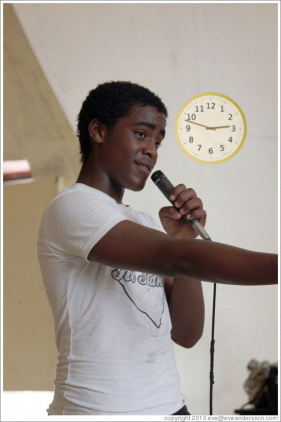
2:48
